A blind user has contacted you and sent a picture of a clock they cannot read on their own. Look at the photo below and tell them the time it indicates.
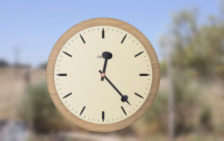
12:23
